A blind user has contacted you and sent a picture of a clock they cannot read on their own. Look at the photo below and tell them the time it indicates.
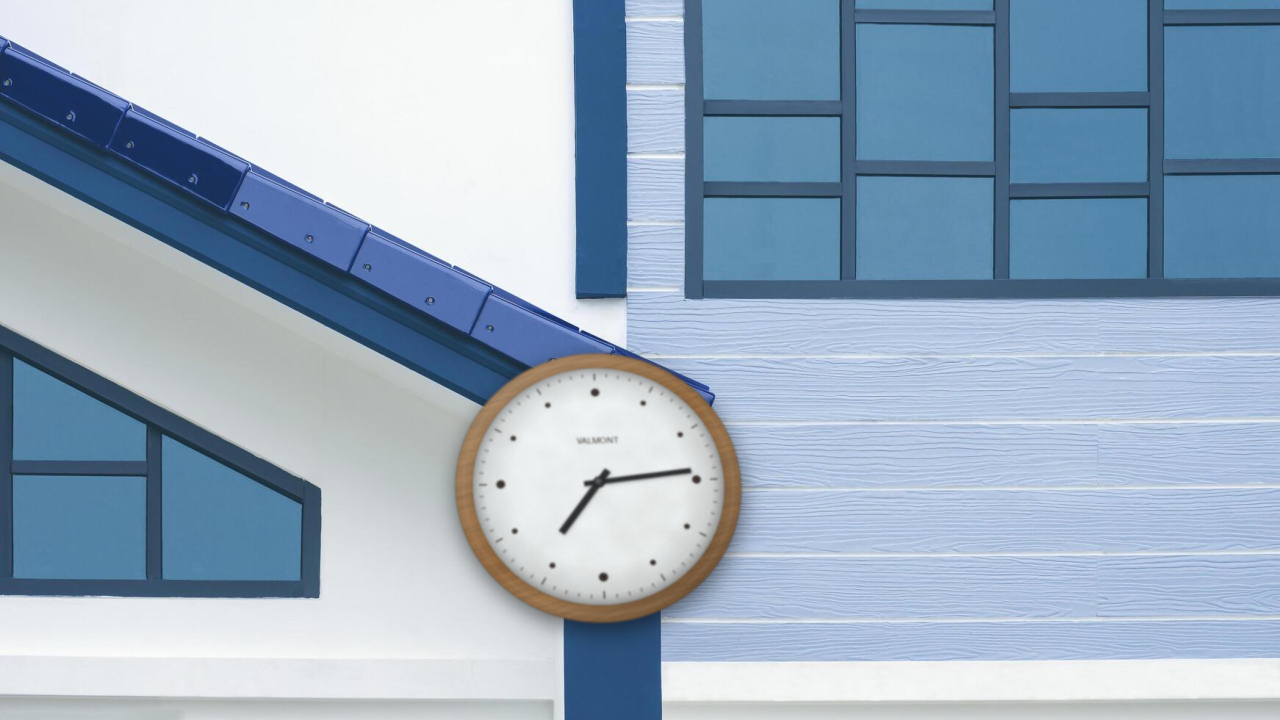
7:14
